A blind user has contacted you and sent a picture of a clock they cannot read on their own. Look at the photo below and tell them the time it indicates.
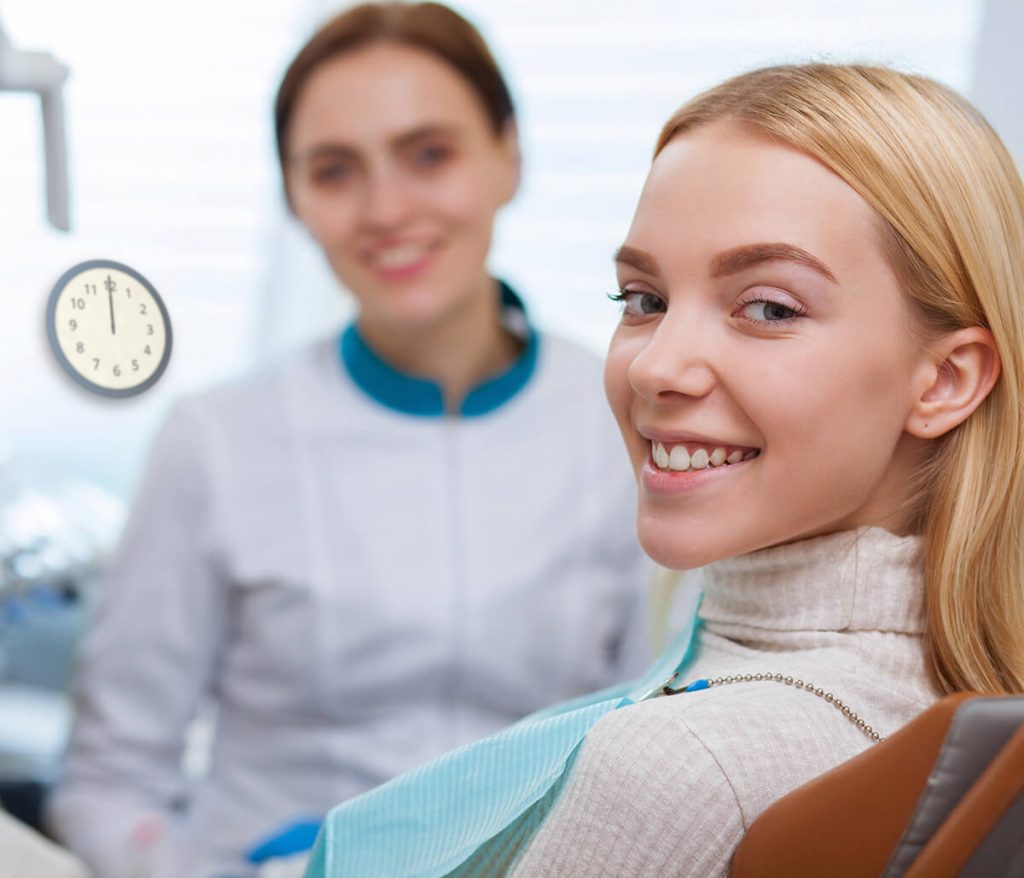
12:00
